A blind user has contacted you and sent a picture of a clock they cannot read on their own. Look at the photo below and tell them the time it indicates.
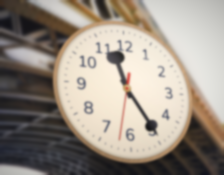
11:24:32
